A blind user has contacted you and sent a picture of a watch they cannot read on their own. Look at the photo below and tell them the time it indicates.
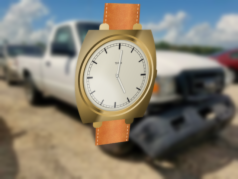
5:01
